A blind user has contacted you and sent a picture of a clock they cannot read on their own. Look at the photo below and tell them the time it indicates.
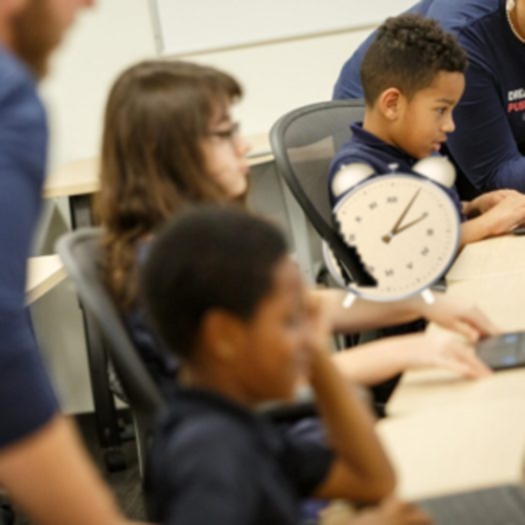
2:05
